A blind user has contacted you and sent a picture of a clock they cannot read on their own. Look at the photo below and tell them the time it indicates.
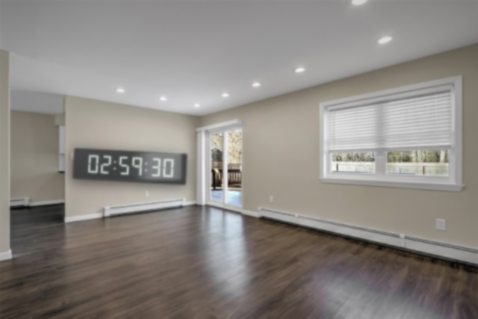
2:59:30
